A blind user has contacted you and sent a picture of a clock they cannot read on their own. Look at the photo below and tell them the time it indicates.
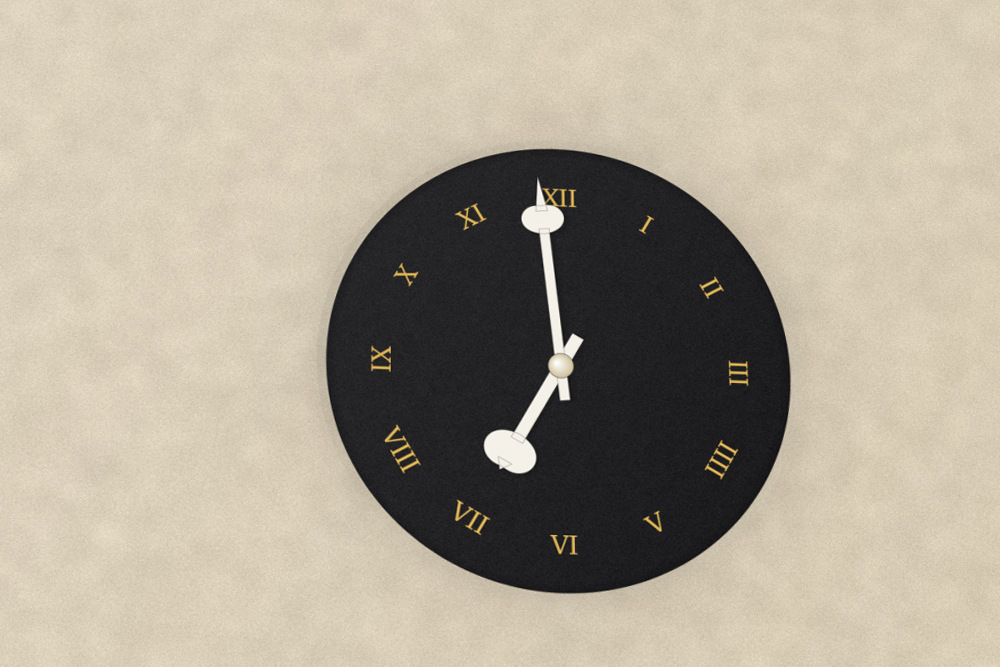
6:59
